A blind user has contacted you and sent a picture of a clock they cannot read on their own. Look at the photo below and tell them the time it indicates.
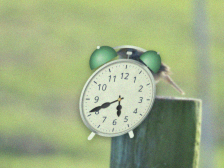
5:41
